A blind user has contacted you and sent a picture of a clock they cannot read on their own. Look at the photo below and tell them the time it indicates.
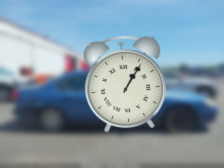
1:06
